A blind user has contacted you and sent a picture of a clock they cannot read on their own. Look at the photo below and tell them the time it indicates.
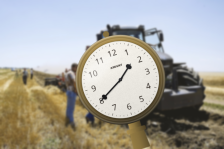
1:40
